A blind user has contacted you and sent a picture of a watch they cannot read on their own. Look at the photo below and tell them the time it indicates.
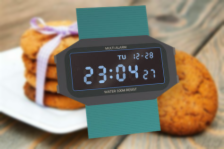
23:04:27
